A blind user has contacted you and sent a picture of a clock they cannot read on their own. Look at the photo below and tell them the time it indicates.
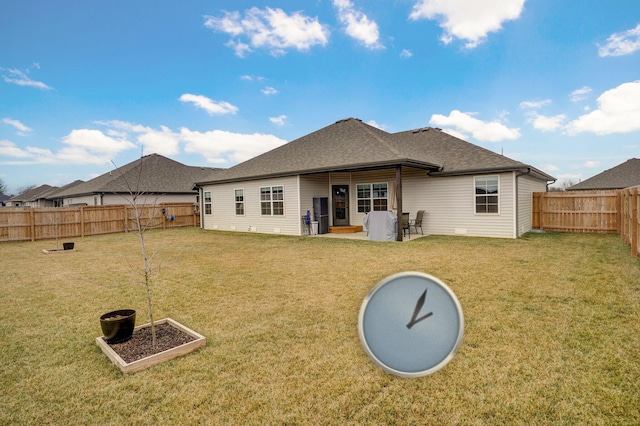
2:04
